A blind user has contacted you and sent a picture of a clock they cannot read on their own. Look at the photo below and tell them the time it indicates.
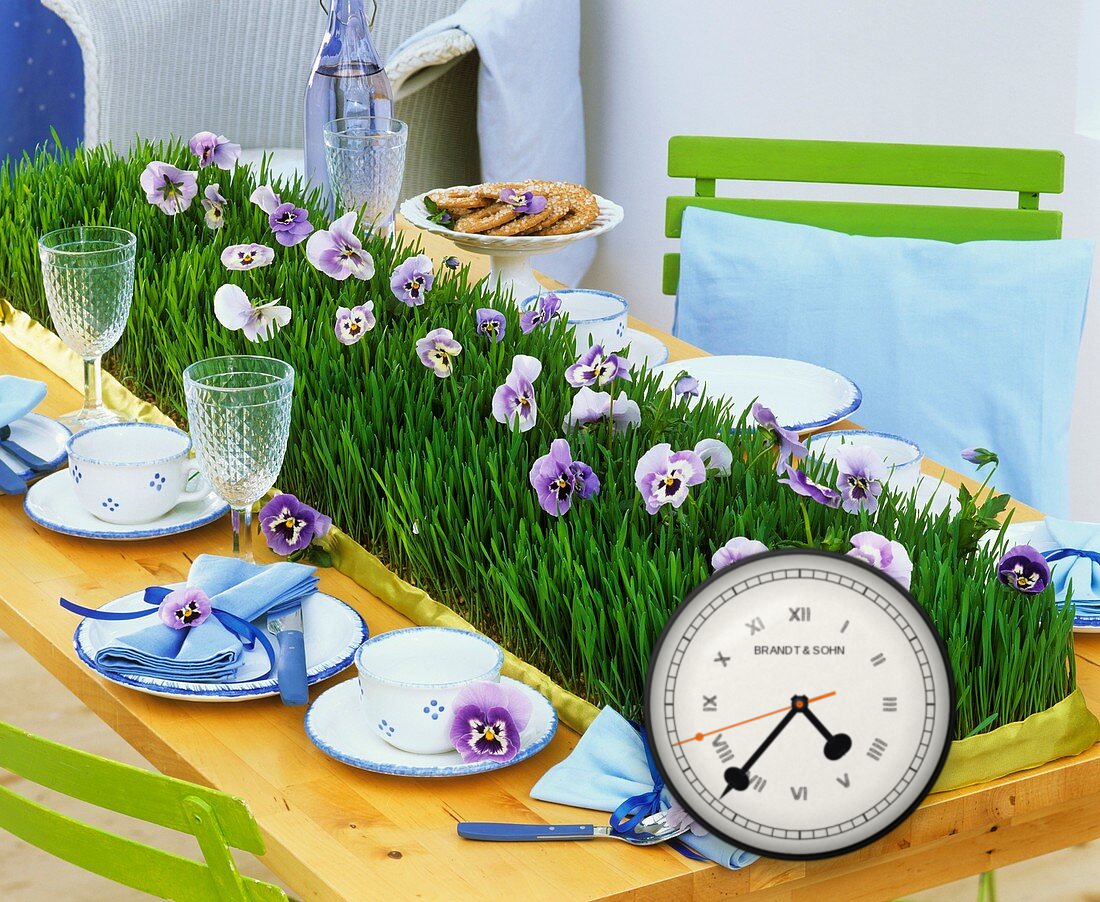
4:36:42
